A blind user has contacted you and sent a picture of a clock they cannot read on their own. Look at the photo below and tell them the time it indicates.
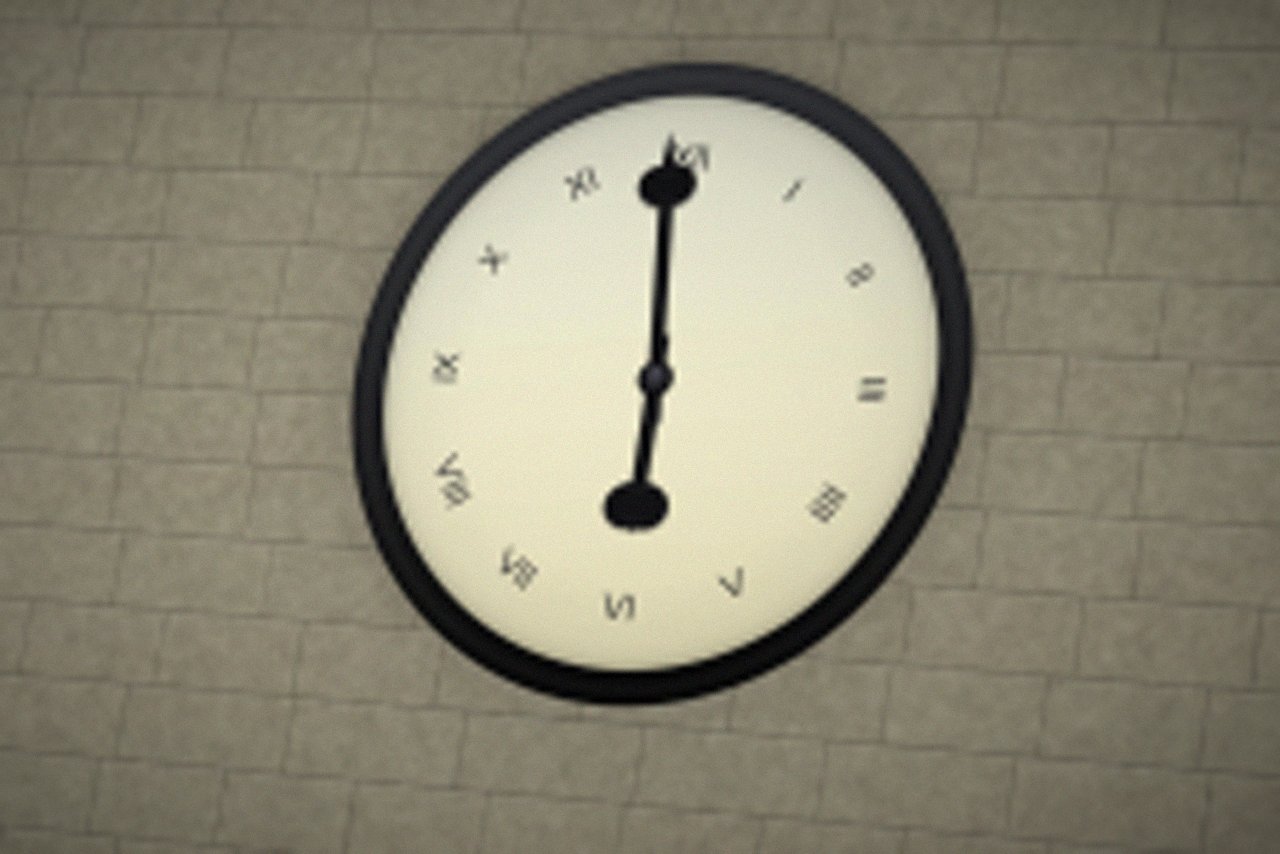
5:59
